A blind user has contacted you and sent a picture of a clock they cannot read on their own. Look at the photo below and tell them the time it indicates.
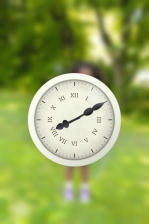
8:10
